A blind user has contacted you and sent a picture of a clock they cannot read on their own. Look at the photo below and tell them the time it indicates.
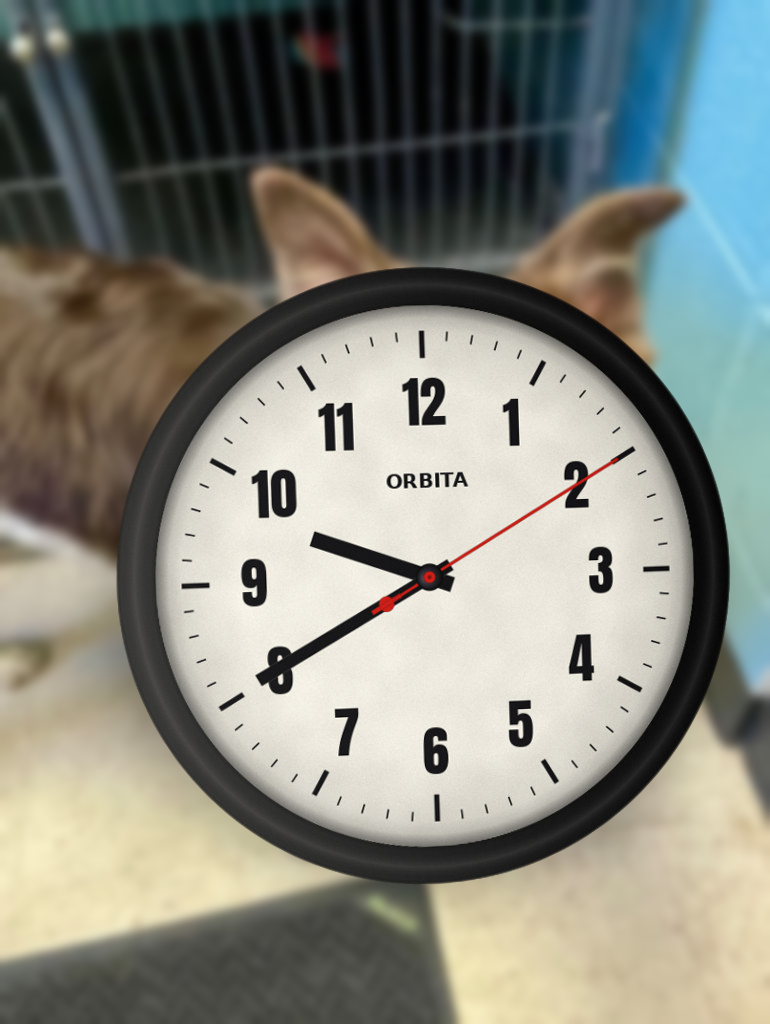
9:40:10
